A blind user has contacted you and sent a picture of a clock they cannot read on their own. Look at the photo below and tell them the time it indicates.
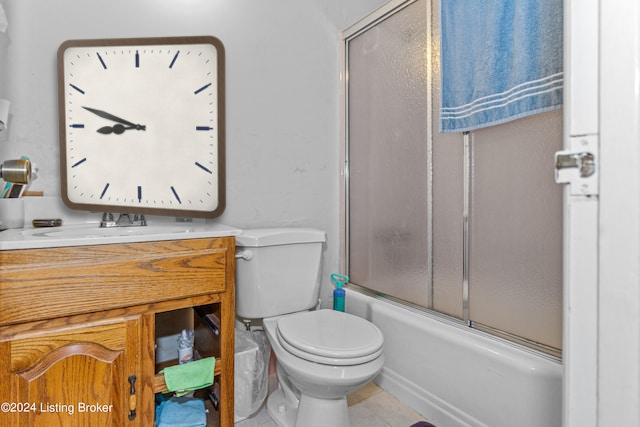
8:48
